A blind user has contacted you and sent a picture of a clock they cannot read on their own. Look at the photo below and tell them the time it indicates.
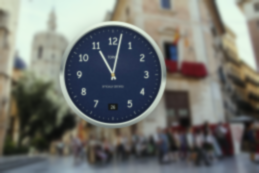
11:02
